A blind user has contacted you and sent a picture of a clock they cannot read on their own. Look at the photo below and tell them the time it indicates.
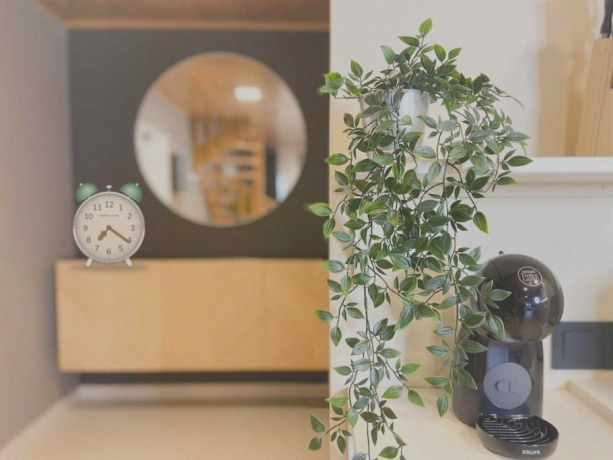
7:21
